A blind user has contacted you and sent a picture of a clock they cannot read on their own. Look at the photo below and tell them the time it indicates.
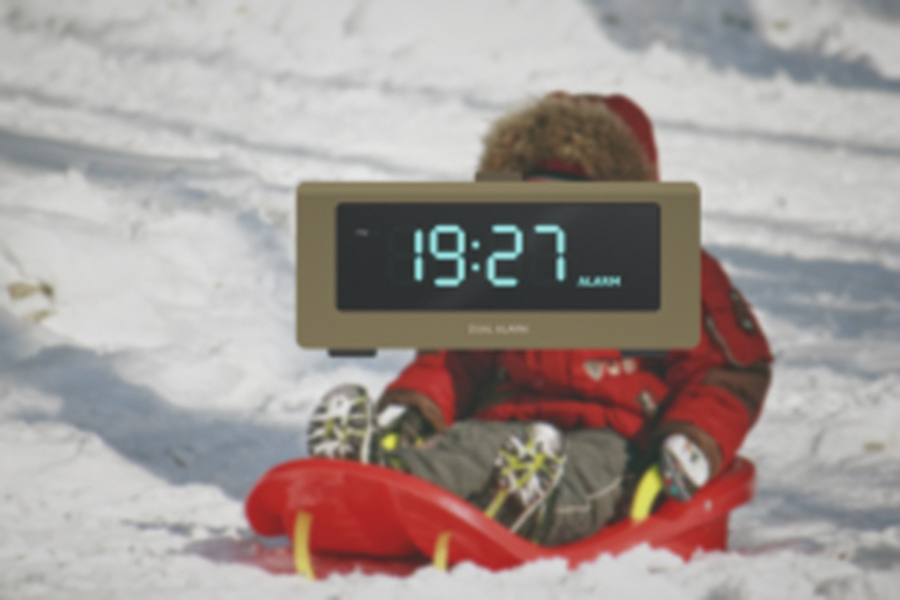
19:27
